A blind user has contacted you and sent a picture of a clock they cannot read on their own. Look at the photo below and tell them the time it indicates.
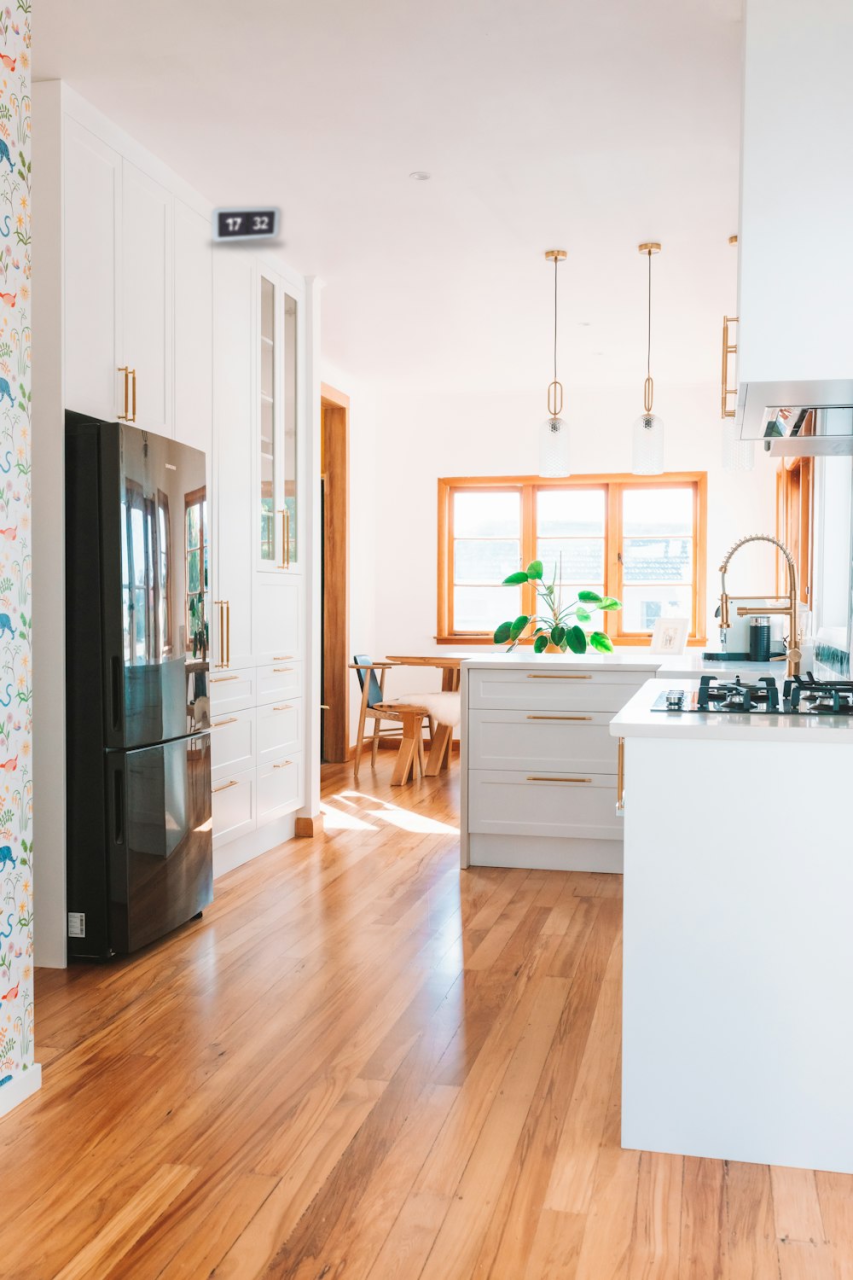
17:32
